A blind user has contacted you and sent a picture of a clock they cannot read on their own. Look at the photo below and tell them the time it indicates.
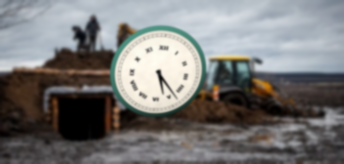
5:23
